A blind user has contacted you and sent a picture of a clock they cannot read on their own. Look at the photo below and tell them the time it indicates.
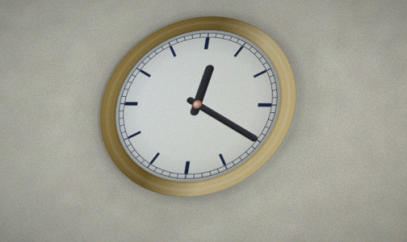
12:20
